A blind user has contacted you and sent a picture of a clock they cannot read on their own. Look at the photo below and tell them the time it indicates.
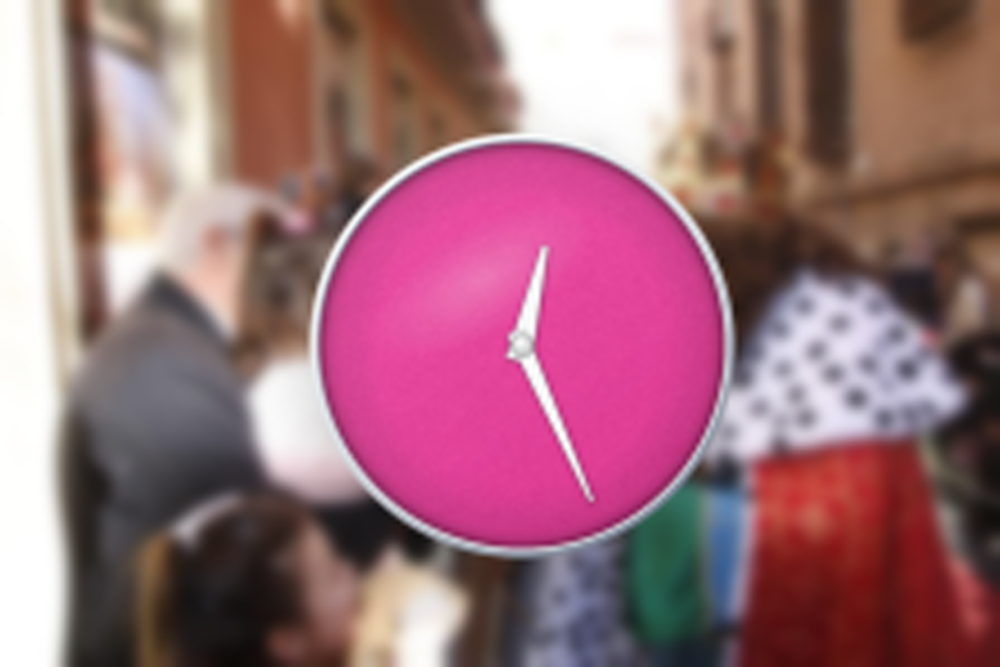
12:26
